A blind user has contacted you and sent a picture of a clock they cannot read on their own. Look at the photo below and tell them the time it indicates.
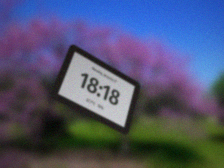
18:18
